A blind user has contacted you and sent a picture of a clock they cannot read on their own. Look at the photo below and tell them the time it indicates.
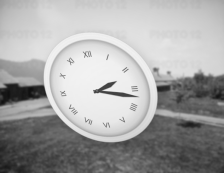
2:17
